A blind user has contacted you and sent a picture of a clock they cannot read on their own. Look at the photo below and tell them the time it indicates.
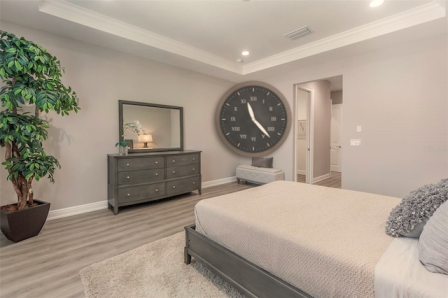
11:23
